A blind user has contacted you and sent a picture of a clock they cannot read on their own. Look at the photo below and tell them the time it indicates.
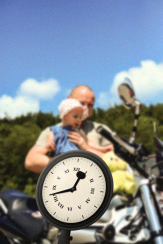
12:42
